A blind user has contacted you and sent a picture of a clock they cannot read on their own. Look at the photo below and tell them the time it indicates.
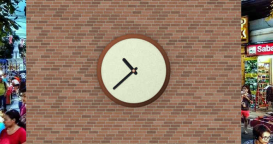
10:38
